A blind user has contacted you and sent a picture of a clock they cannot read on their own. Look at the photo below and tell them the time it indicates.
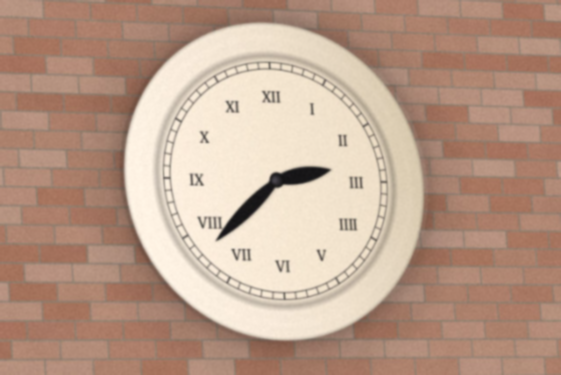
2:38
